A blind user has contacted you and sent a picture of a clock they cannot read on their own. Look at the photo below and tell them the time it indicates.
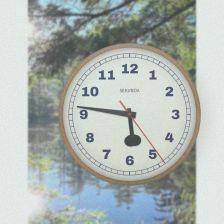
5:46:24
